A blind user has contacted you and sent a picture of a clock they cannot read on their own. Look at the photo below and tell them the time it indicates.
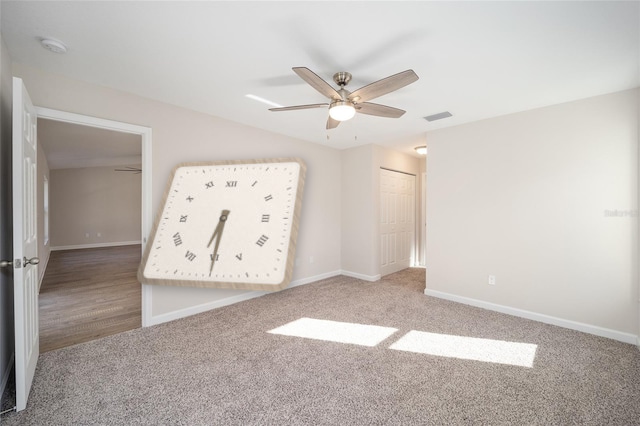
6:30
